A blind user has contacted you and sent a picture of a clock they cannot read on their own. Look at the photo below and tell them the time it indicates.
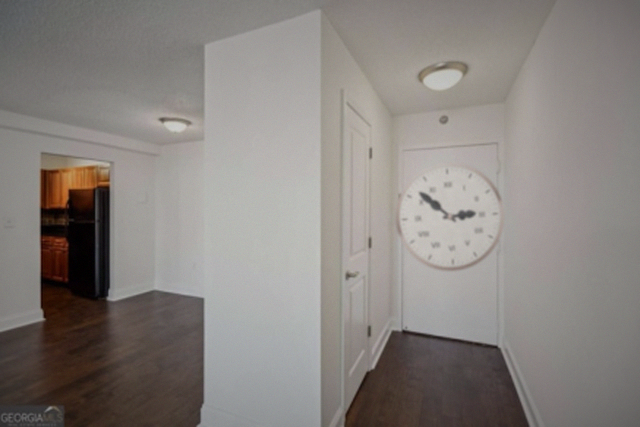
2:52
